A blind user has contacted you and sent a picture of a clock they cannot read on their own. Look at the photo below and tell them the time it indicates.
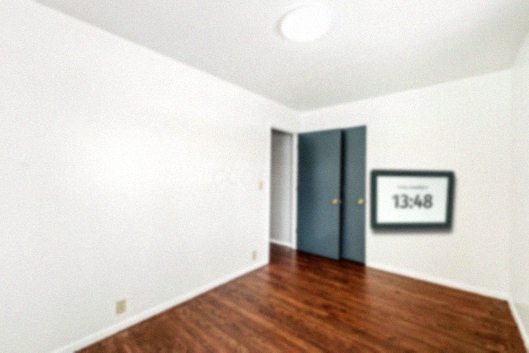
13:48
